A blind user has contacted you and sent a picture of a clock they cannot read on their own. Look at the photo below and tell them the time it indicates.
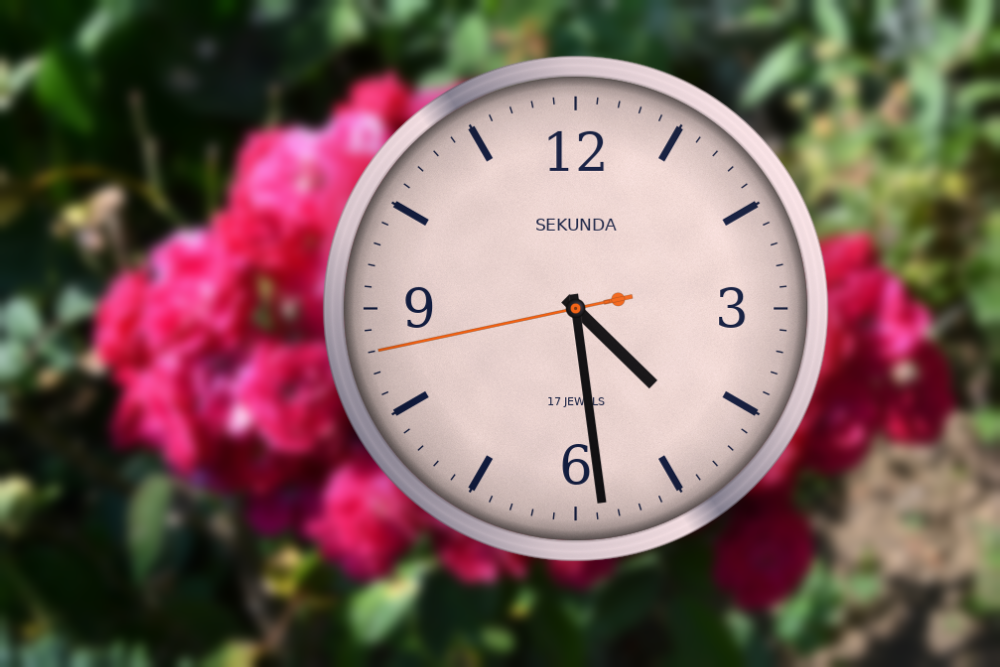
4:28:43
